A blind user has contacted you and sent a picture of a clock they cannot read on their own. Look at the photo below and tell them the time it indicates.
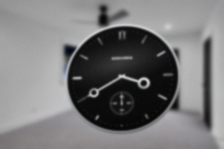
3:40
